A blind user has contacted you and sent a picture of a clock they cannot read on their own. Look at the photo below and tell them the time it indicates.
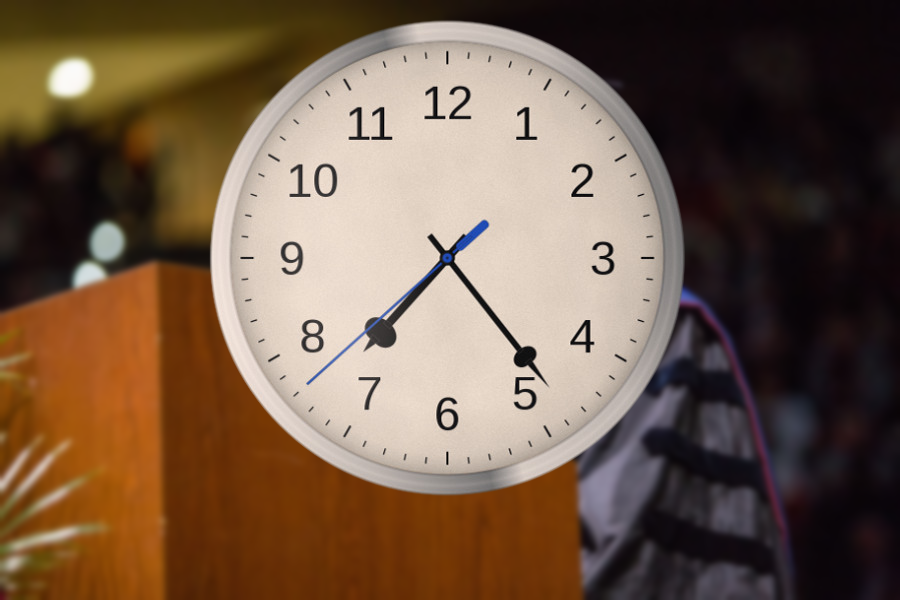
7:23:38
